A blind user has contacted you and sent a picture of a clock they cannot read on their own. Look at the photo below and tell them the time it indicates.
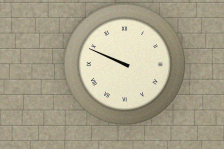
9:49
